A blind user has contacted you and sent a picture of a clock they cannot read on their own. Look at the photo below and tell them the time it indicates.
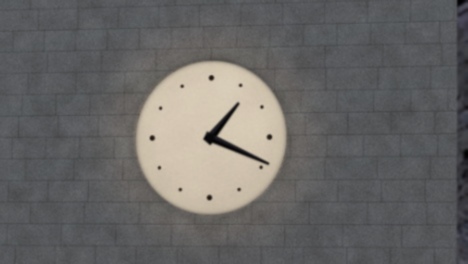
1:19
